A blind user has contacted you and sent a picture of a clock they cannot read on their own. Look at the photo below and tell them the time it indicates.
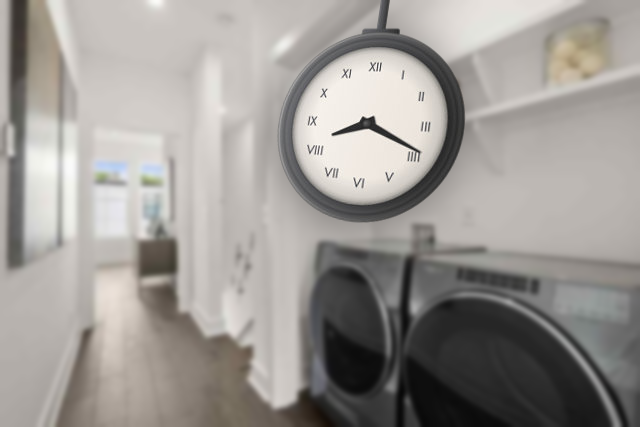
8:19
